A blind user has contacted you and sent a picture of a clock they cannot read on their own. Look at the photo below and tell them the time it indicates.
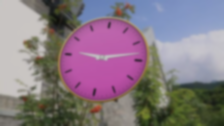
9:13
